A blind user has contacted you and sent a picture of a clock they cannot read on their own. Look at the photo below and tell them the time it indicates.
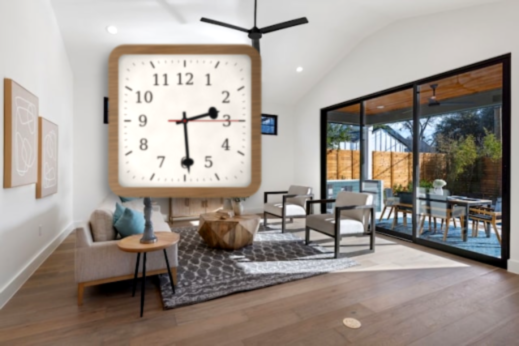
2:29:15
